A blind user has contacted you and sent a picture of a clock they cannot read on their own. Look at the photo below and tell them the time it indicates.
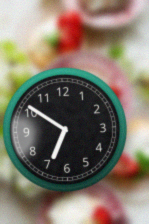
6:51
